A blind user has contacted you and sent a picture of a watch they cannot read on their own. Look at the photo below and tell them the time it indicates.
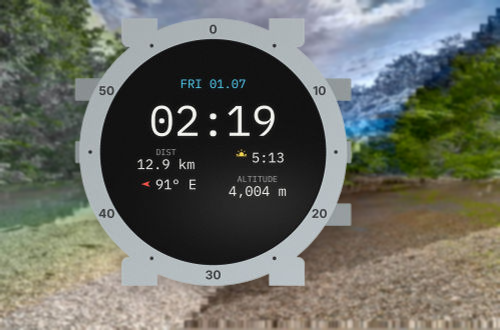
2:19
